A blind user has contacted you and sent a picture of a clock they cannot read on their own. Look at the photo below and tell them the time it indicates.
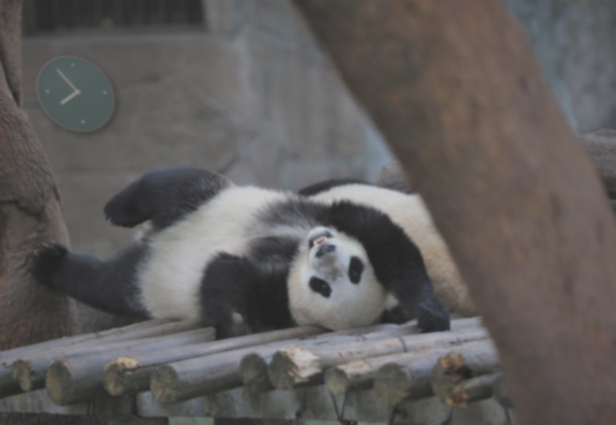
7:54
